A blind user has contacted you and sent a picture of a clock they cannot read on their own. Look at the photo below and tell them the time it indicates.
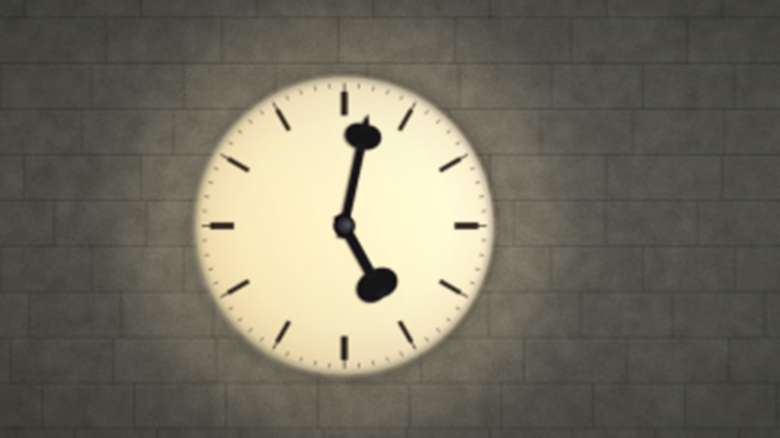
5:02
